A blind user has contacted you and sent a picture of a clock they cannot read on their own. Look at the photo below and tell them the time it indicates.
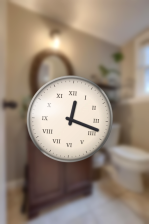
12:18
